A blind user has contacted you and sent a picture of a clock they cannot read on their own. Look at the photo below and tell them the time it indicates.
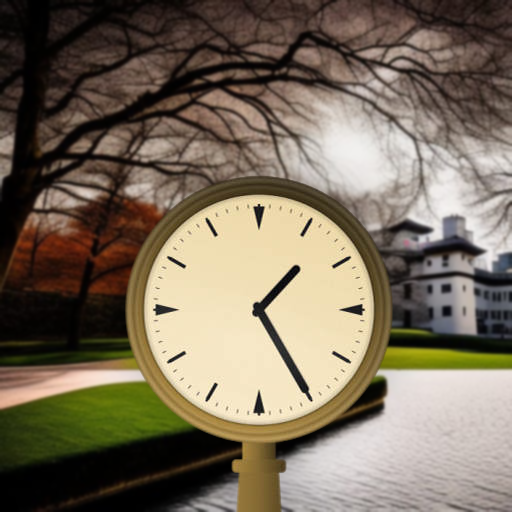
1:25
